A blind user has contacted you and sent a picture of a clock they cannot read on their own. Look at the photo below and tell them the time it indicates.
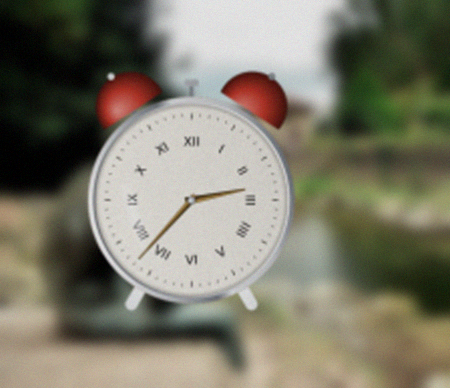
2:37
